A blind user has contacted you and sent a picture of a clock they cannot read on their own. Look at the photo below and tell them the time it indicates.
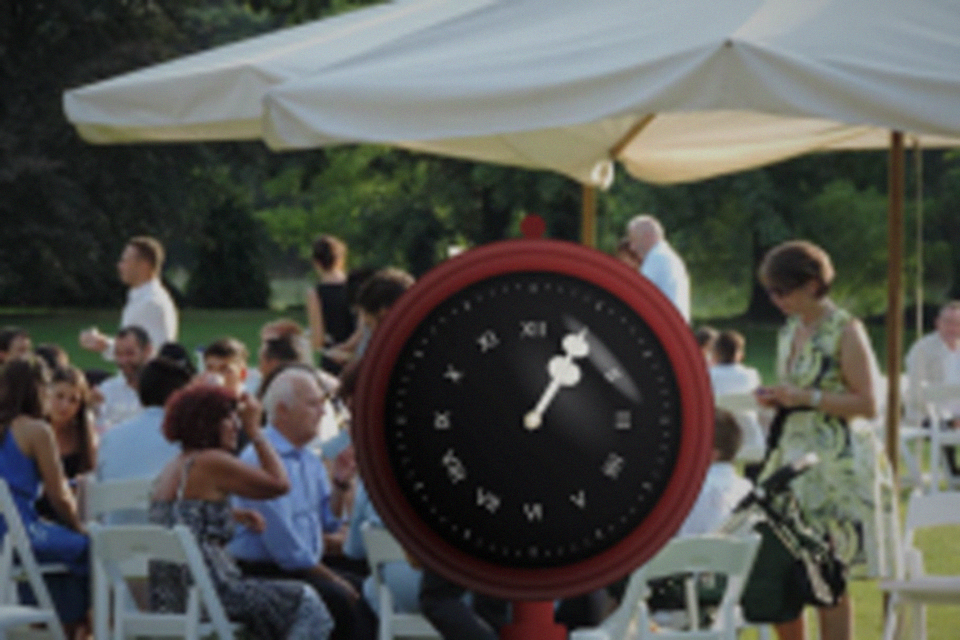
1:05
